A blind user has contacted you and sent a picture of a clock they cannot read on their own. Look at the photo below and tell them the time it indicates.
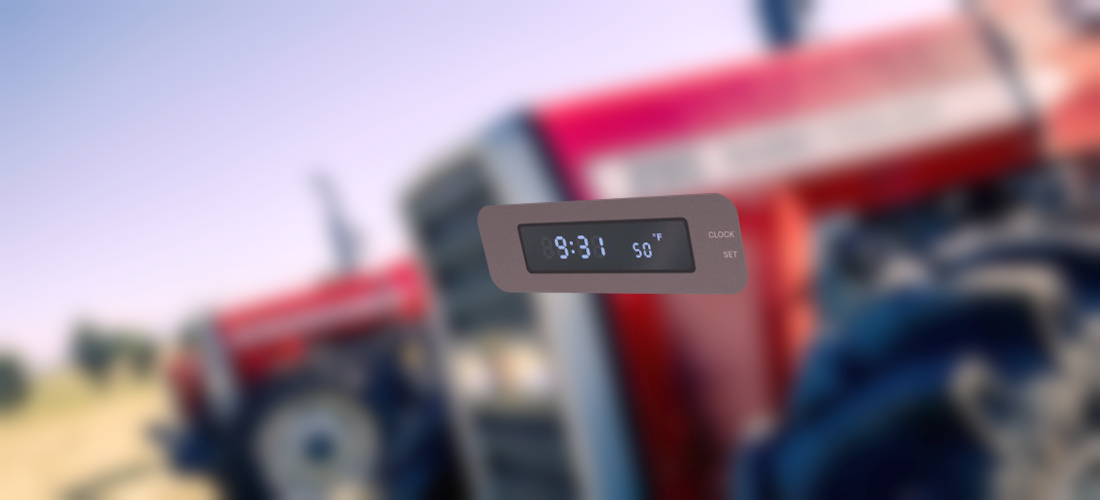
9:31
